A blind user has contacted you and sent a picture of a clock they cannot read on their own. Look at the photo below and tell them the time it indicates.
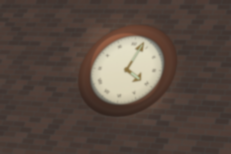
4:03
